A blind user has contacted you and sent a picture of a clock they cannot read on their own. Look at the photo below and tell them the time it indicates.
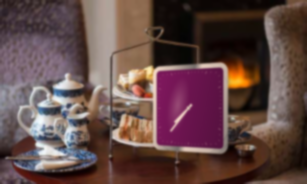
7:37
